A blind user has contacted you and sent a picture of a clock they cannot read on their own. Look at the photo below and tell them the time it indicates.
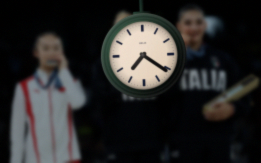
7:21
